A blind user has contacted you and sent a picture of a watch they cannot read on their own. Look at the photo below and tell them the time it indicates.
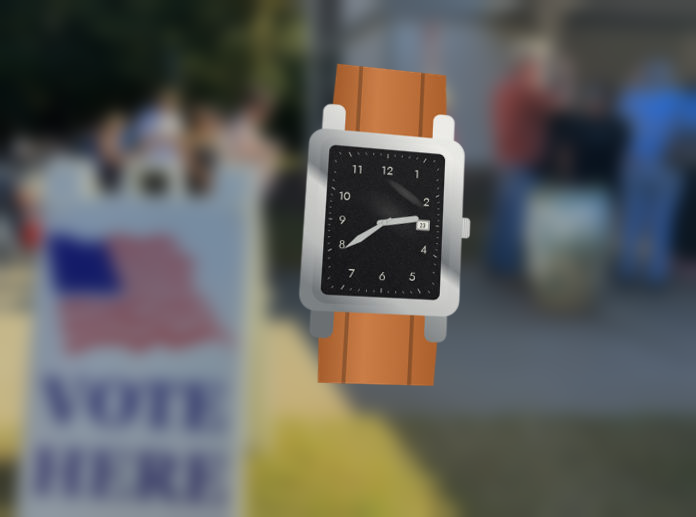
2:39
